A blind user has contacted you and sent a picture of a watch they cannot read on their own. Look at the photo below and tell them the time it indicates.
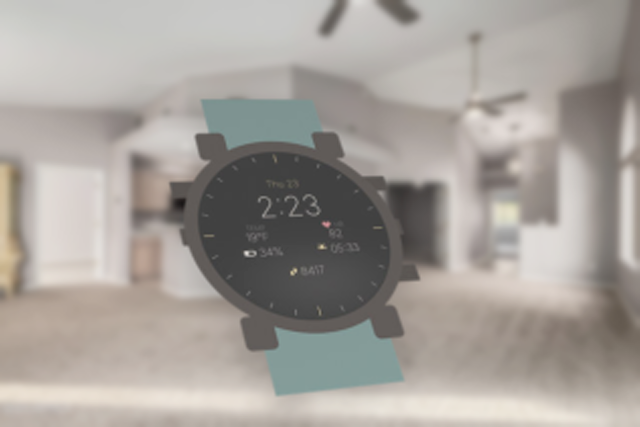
2:23
